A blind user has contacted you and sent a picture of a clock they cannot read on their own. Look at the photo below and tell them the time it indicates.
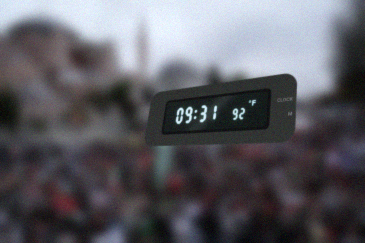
9:31
